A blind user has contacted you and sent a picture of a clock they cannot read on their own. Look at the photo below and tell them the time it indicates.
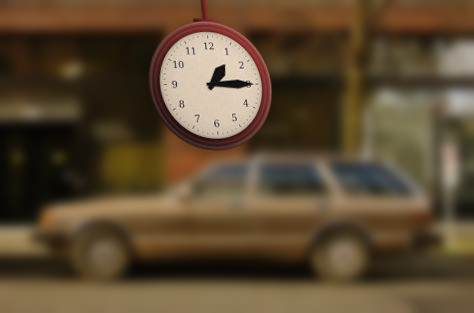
1:15
